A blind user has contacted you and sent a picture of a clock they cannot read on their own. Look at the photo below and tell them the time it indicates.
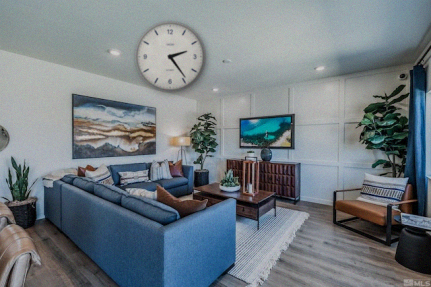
2:24
